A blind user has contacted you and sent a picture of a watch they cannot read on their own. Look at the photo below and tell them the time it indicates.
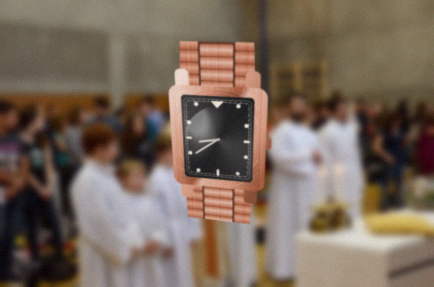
8:39
